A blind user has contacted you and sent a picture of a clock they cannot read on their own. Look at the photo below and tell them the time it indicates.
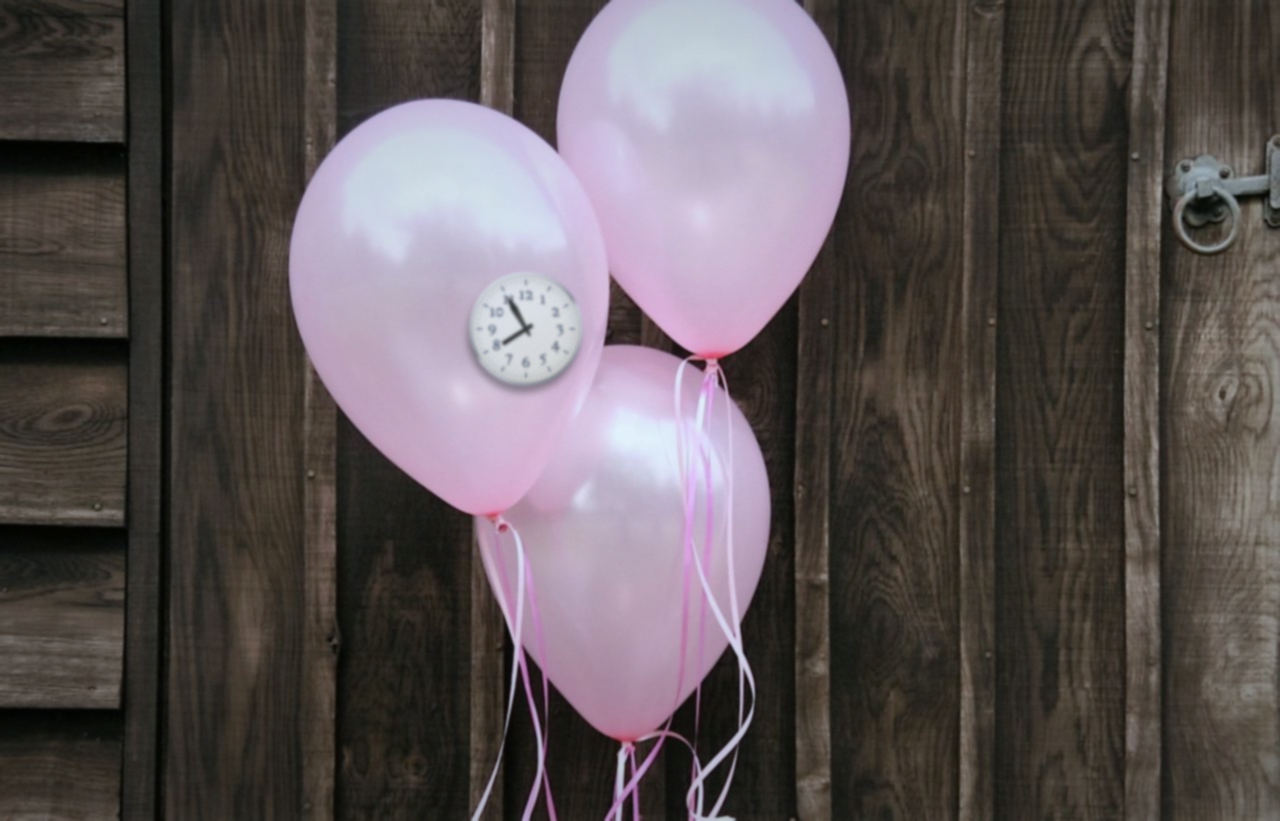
7:55
